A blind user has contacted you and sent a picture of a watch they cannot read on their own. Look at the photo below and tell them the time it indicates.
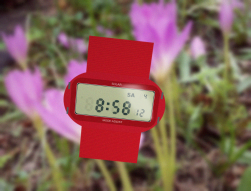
8:58:12
